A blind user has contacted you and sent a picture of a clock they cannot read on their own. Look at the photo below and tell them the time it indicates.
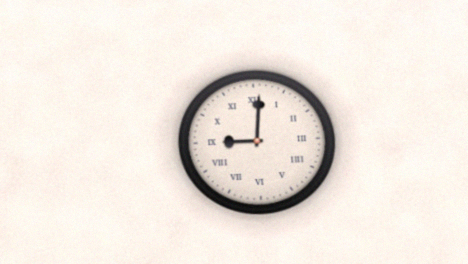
9:01
